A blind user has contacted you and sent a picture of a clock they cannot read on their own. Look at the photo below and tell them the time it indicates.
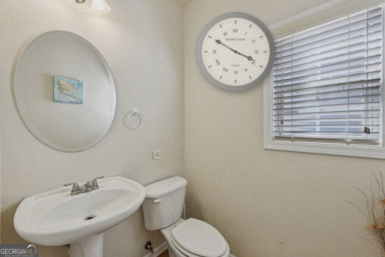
3:50
